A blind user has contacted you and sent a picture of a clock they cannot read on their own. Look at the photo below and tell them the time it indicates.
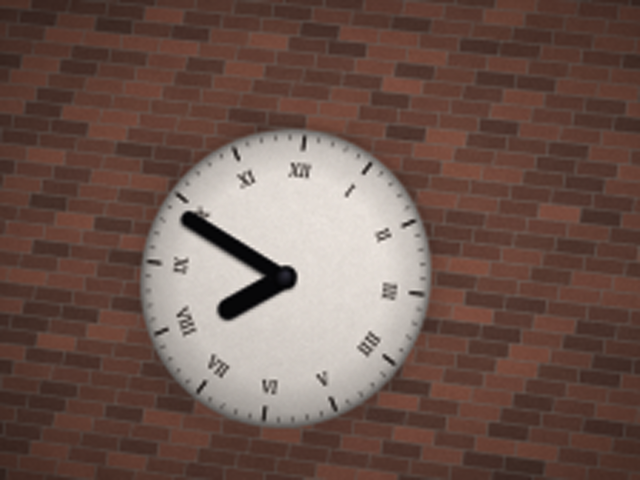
7:49
